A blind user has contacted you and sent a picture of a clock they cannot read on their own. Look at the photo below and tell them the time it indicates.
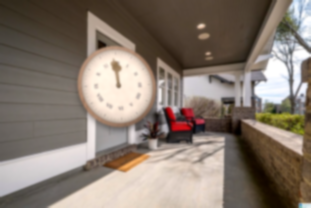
11:59
